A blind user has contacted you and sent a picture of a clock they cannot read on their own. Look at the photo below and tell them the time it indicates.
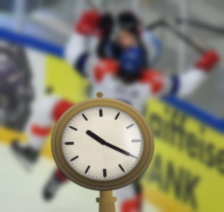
10:20
